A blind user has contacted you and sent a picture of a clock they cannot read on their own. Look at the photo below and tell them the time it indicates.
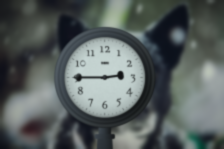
2:45
